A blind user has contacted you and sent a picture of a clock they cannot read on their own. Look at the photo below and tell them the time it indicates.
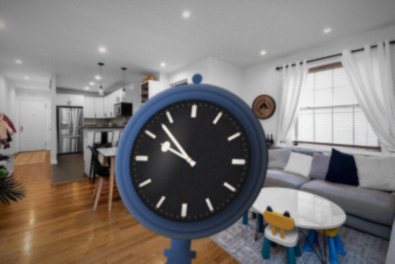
9:53
